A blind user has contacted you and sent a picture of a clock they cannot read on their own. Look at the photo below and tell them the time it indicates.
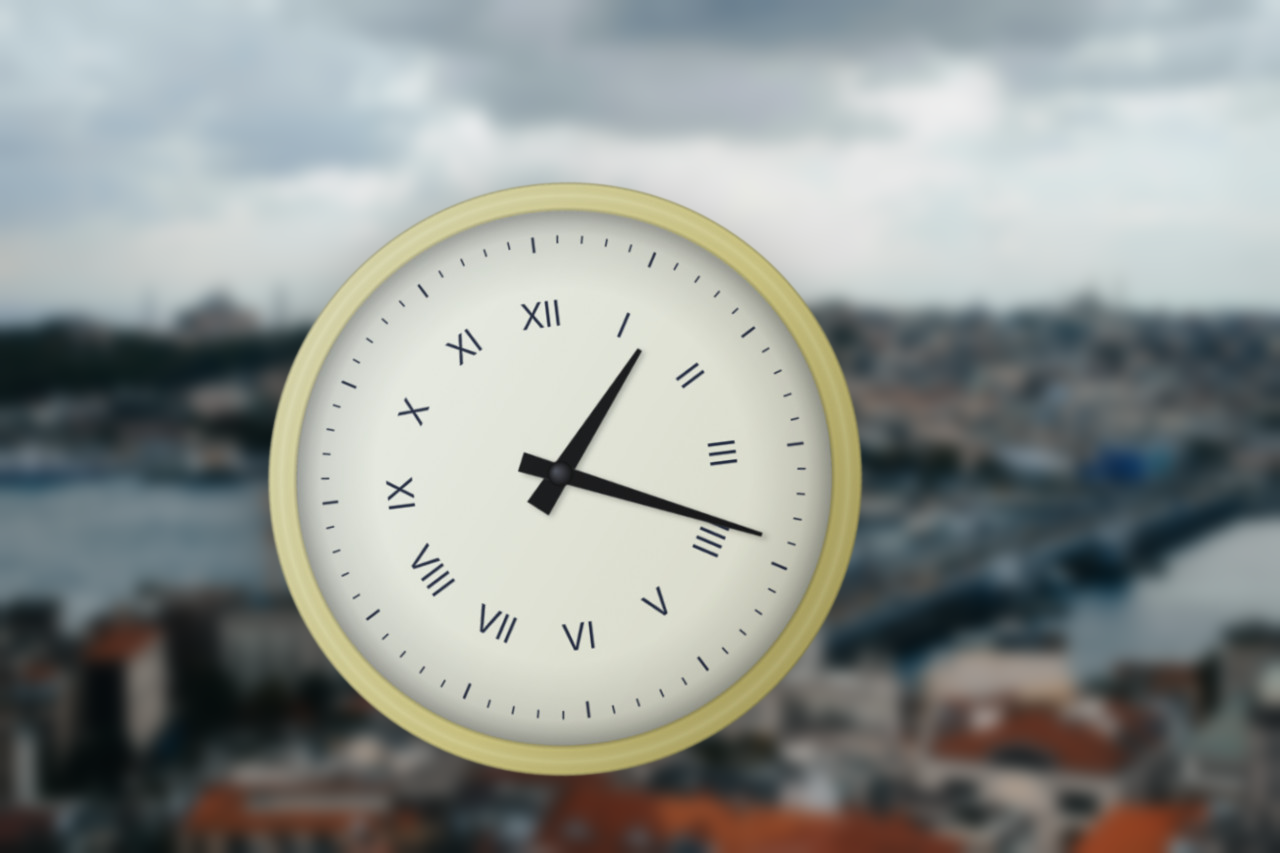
1:19
